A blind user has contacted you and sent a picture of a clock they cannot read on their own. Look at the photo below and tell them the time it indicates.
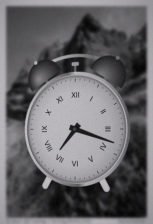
7:18
